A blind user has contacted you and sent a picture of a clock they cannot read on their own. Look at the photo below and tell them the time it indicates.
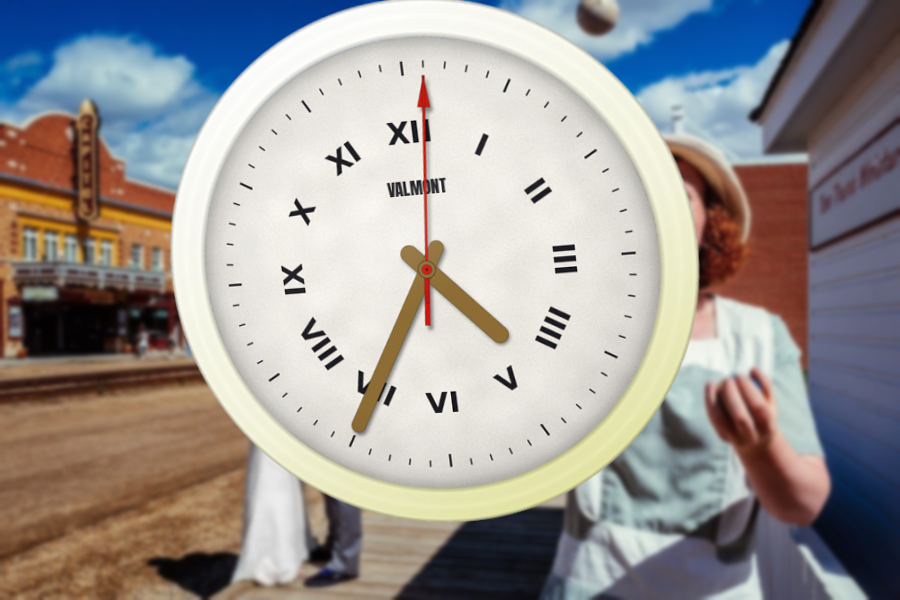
4:35:01
